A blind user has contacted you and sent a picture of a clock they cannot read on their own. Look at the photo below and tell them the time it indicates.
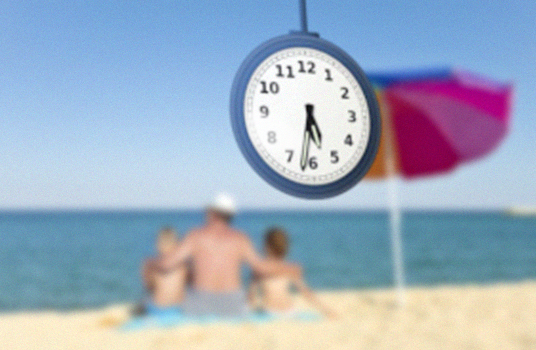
5:32
